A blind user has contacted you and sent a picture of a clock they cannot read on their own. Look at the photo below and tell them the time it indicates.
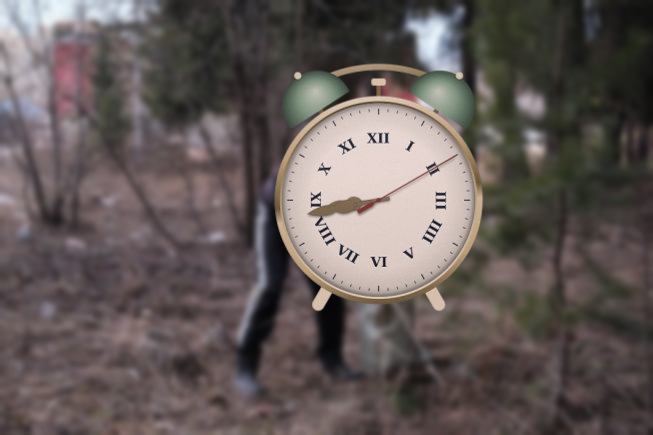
8:43:10
